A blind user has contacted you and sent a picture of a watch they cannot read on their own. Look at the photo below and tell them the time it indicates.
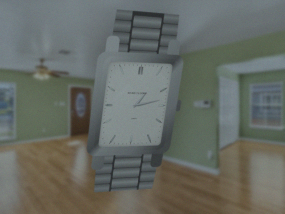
1:13
